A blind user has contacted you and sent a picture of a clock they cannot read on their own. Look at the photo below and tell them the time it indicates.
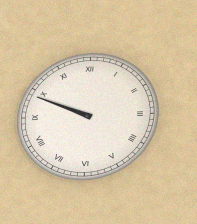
9:49
